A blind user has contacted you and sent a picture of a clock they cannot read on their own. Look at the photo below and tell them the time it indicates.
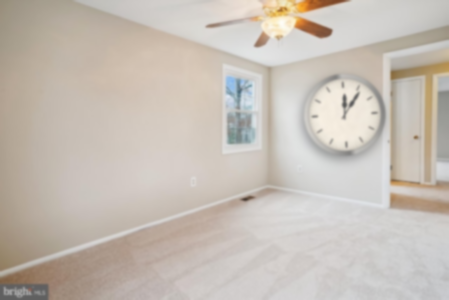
12:06
